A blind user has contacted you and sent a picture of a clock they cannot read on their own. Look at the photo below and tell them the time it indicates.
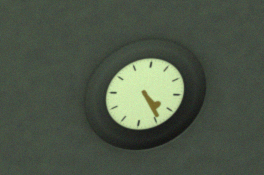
4:24
